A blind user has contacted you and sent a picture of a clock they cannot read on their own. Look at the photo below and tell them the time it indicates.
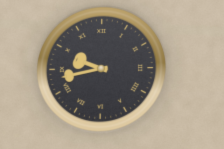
9:43
